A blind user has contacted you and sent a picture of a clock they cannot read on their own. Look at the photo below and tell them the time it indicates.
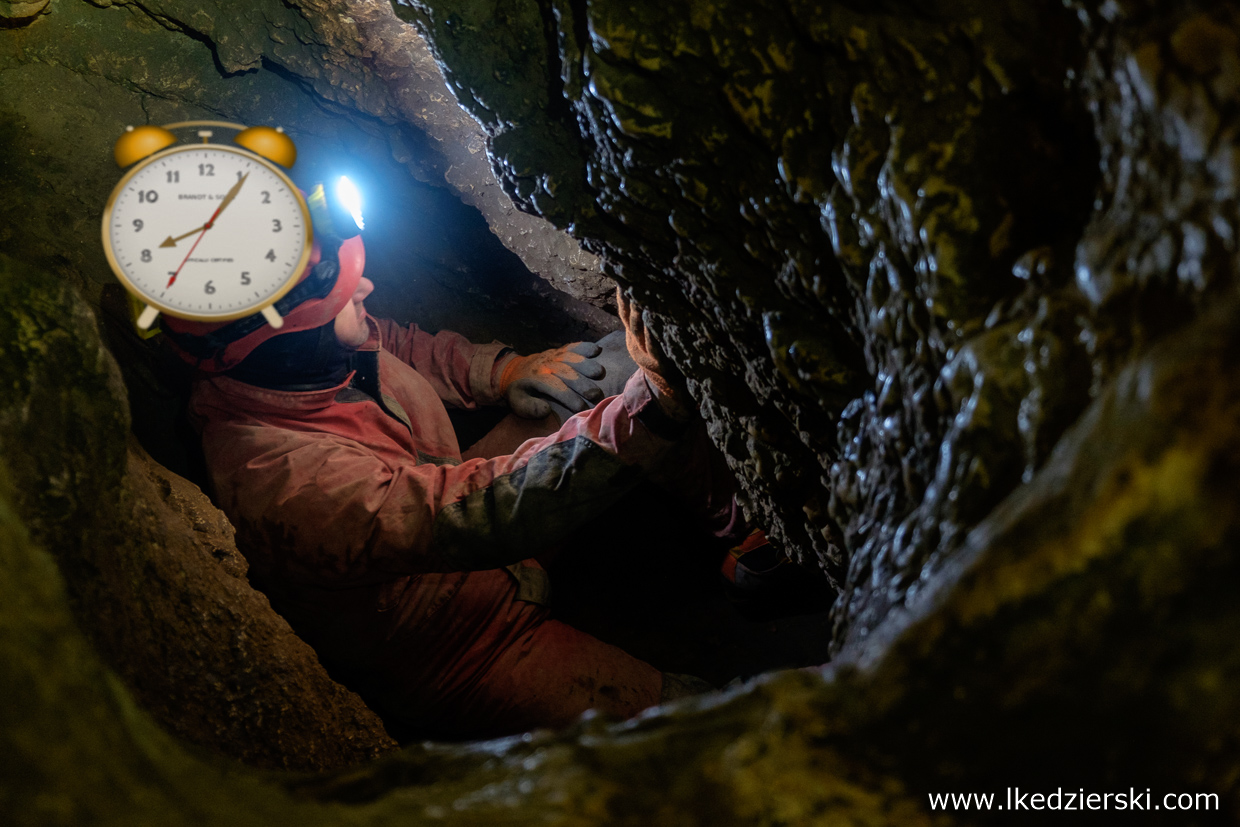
8:05:35
